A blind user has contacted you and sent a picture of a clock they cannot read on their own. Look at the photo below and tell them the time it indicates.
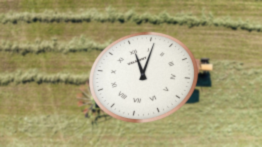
12:06
